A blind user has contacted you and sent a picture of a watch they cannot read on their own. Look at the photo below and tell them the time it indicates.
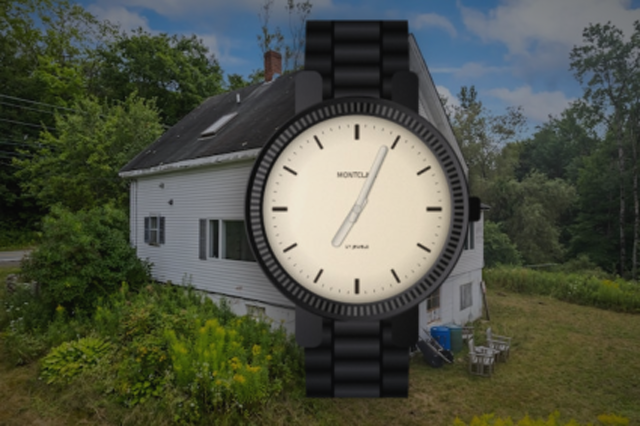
7:04
